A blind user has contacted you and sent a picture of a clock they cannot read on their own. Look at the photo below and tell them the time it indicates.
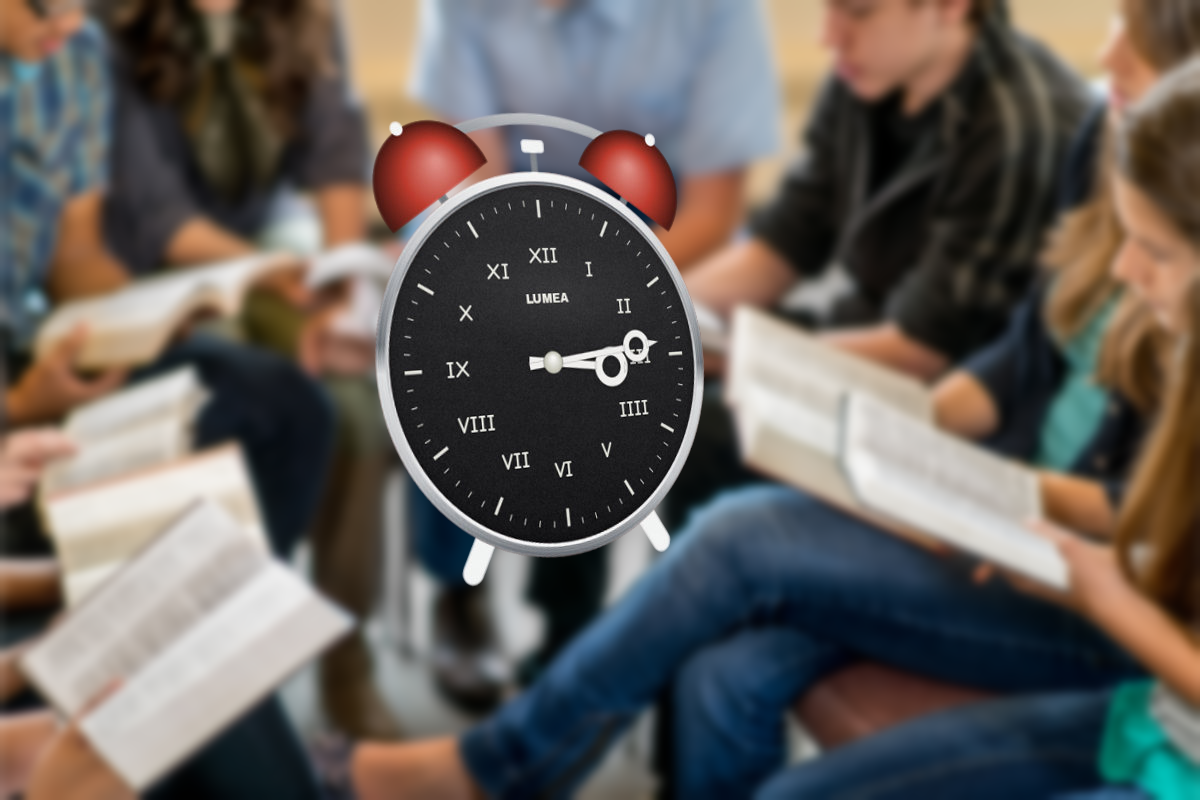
3:14
